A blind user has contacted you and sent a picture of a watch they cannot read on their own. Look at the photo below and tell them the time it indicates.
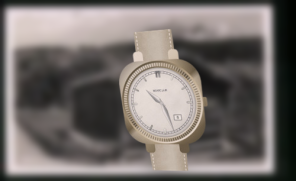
10:27
